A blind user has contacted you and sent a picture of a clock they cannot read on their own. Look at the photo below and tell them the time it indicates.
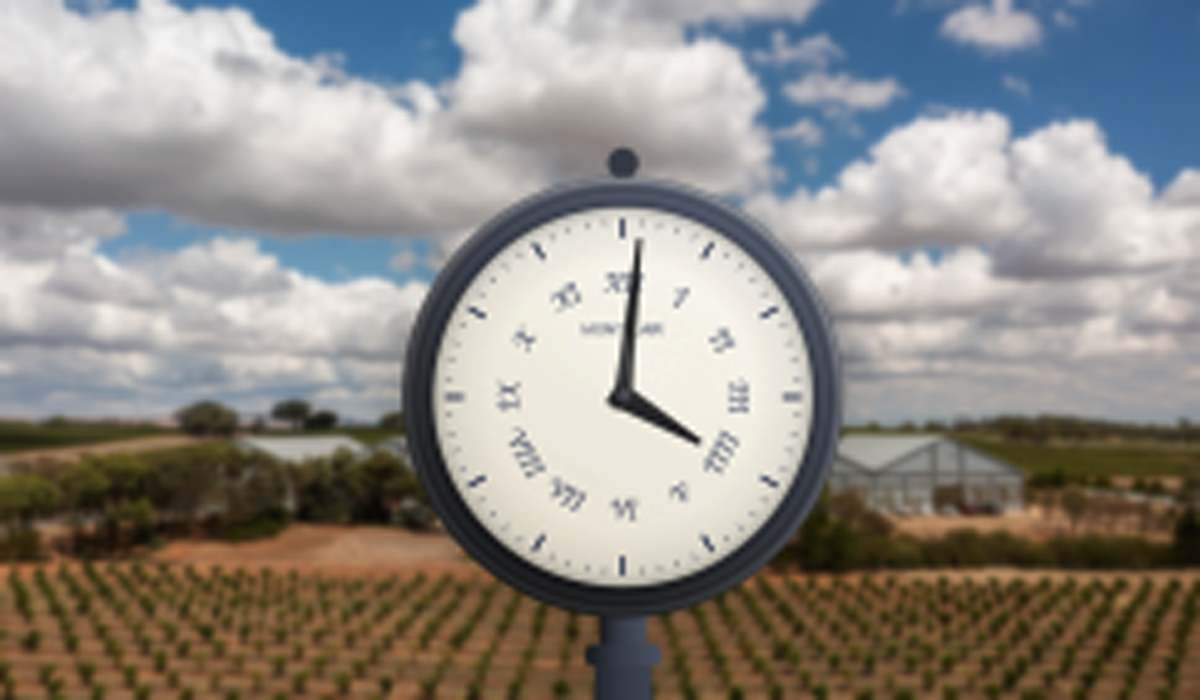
4:01
